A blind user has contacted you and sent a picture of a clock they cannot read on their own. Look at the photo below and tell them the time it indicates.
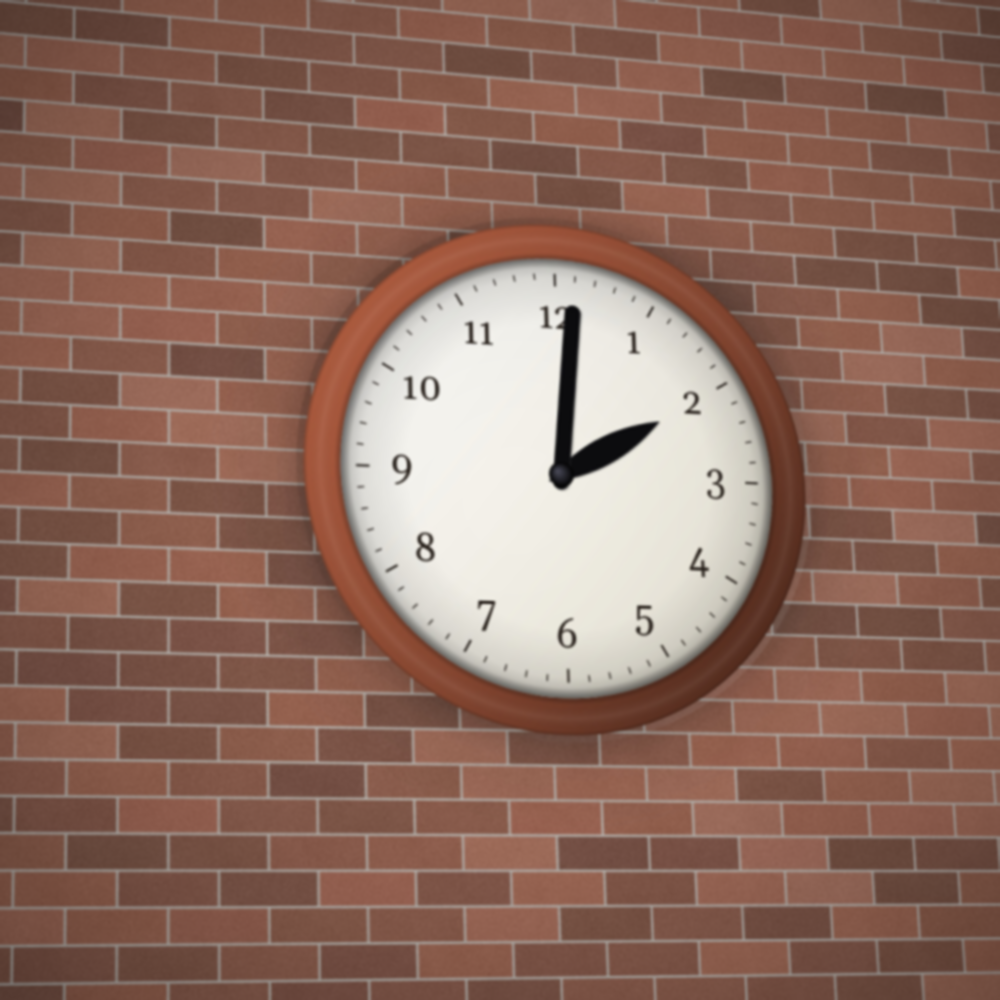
2:01
